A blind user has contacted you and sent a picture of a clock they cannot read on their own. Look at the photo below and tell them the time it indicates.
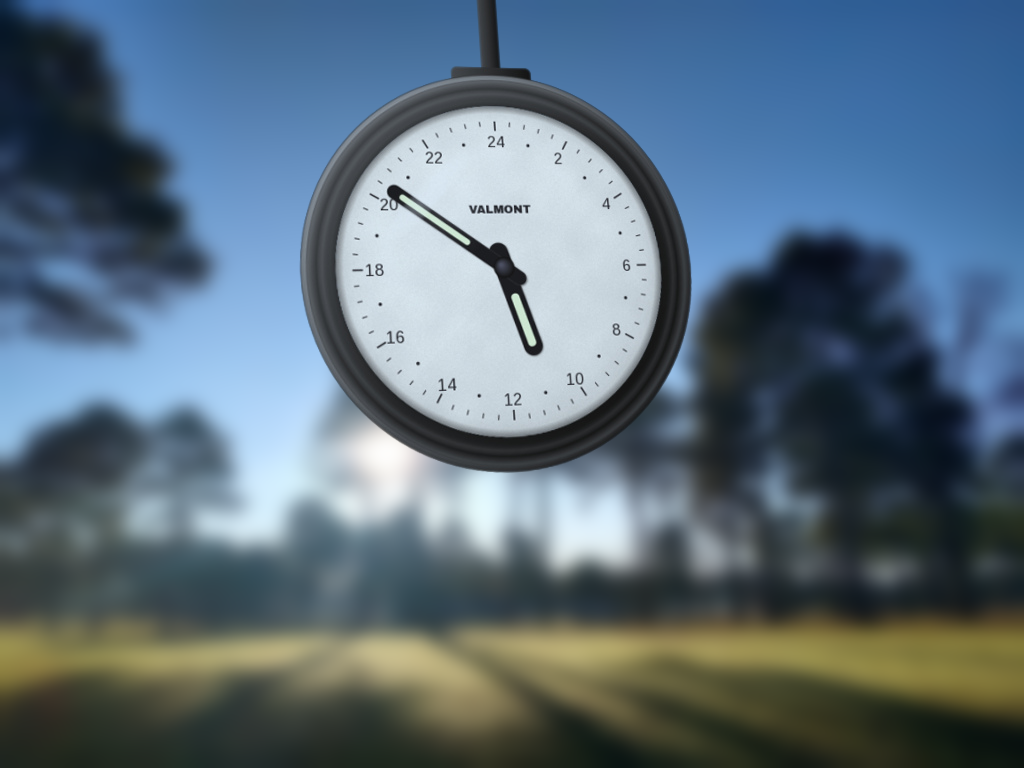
10:51
